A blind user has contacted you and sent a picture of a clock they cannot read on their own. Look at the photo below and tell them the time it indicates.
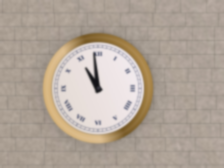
10:59
